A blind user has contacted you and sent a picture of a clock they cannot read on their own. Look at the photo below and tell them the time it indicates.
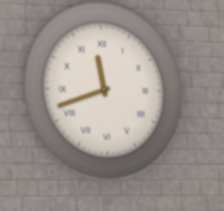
11:42
